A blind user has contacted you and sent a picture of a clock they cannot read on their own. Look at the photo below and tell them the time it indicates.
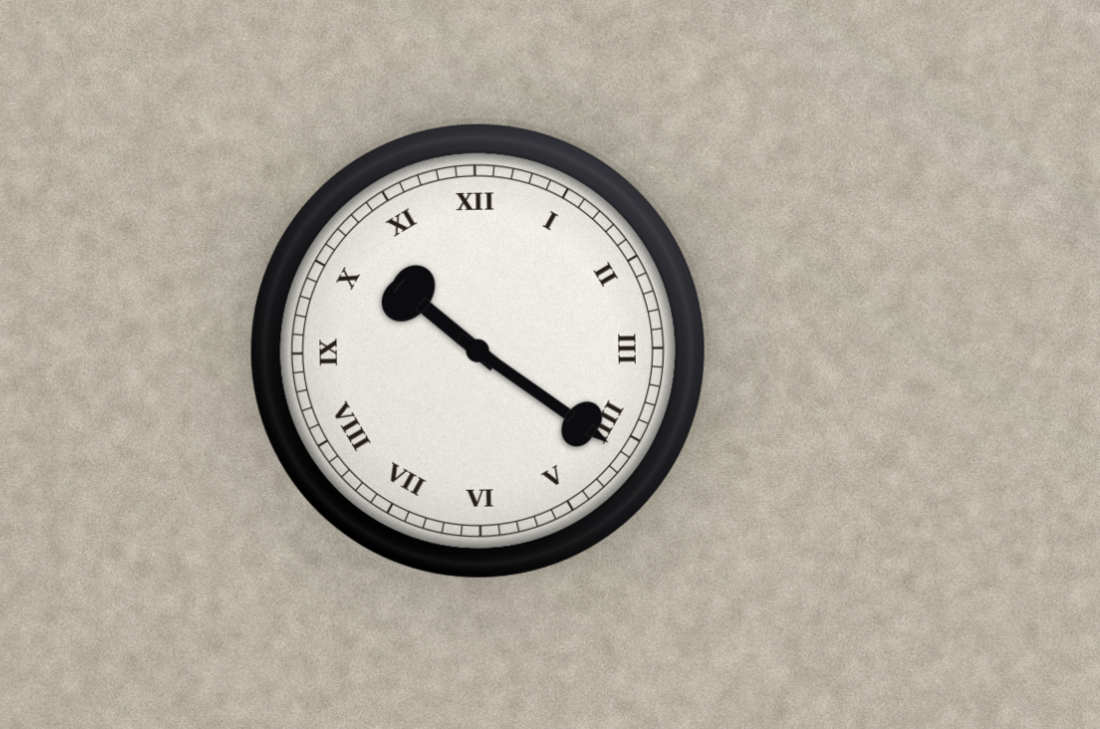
10:21
